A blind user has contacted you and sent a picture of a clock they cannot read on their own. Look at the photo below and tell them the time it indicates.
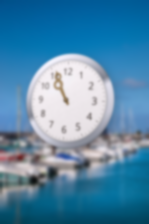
10:56
